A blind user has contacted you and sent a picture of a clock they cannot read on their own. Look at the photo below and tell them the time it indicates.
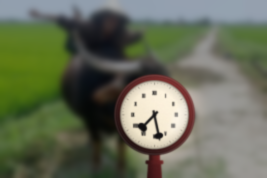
7:28
